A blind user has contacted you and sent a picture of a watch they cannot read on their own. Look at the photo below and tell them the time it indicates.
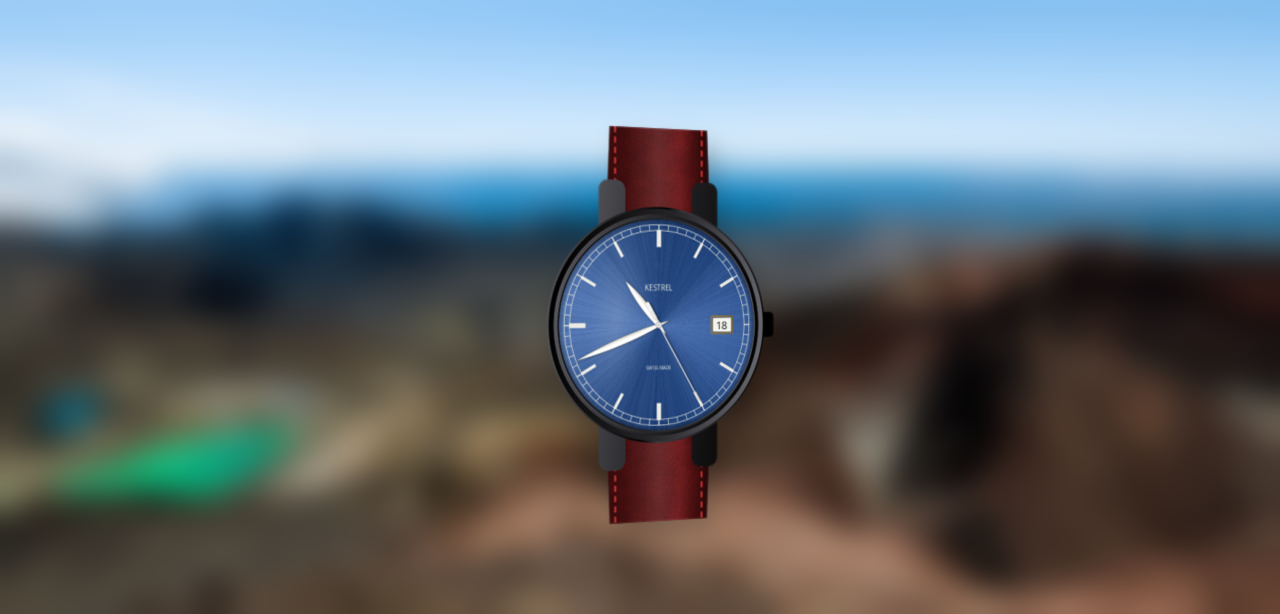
10:41:25
